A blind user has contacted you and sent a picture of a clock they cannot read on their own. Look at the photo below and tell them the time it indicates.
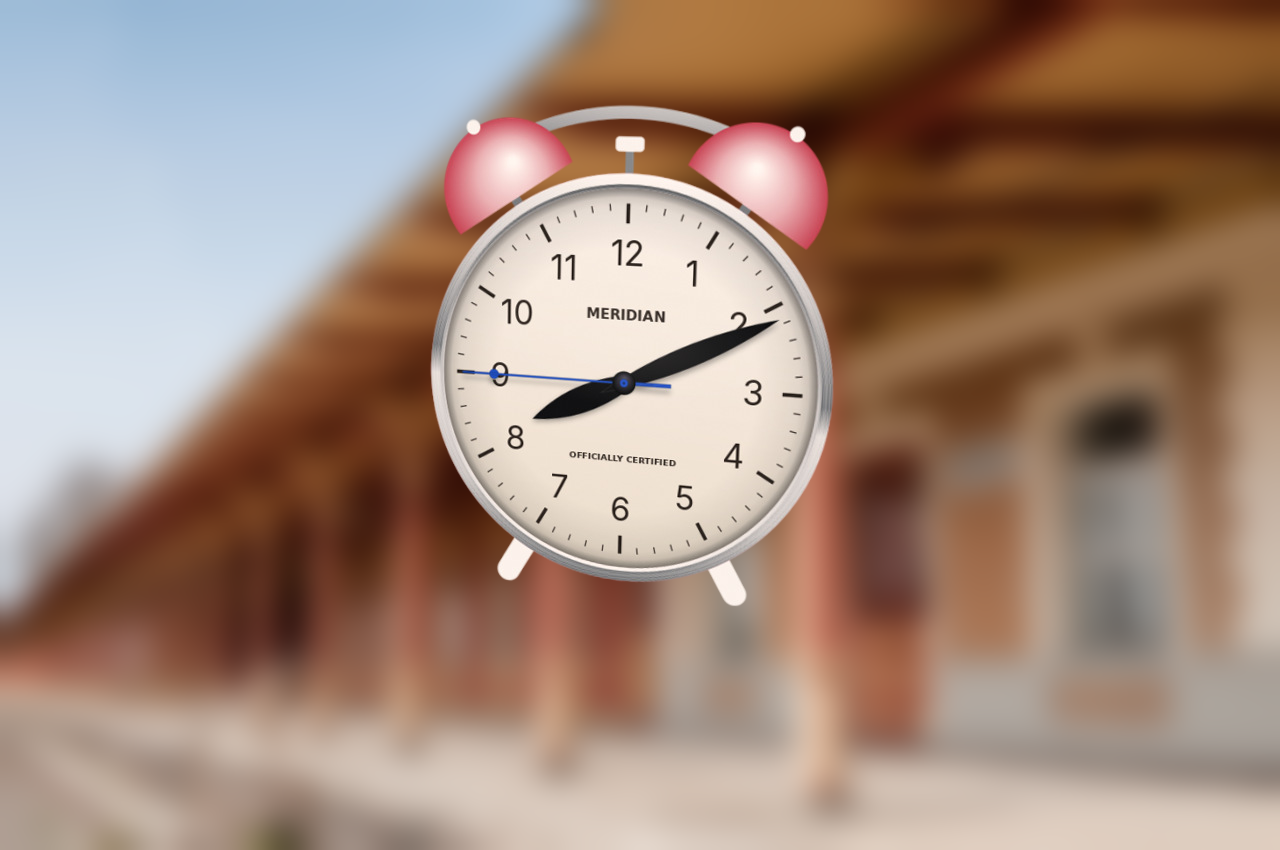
8:10:45
